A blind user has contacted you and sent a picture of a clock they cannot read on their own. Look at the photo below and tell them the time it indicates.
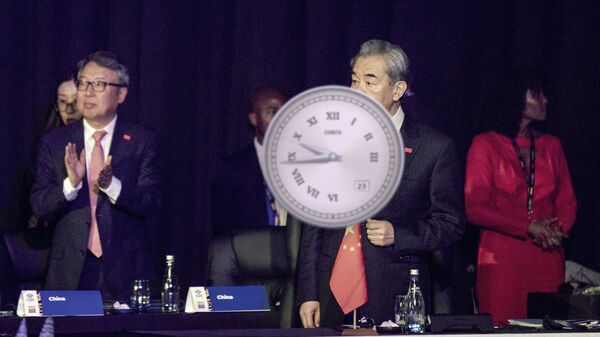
9:44
